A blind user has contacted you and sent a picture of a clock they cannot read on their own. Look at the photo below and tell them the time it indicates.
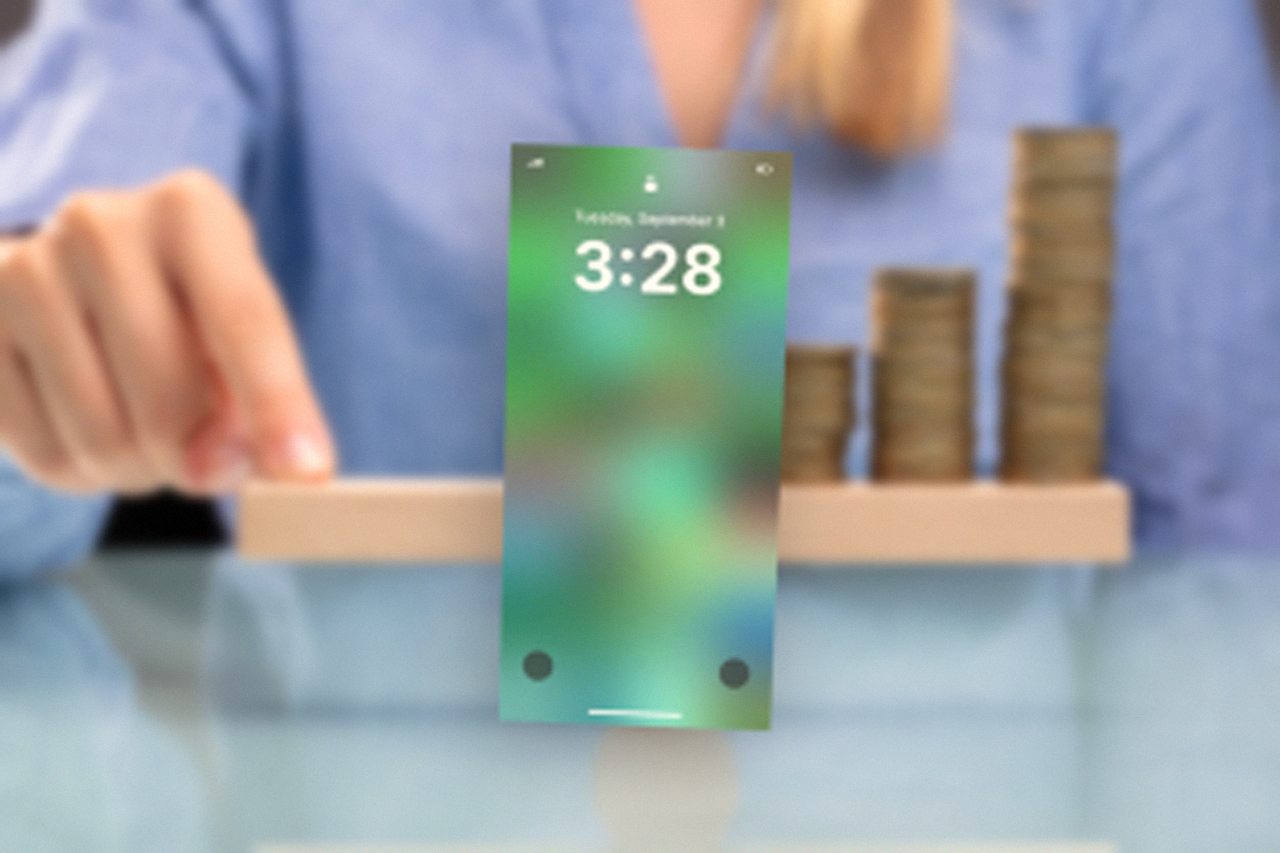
3:28
